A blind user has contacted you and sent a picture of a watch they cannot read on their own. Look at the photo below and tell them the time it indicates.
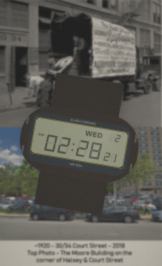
2:28
